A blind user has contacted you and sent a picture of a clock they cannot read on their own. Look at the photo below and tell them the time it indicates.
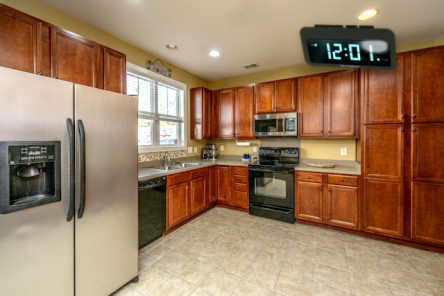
12:01
